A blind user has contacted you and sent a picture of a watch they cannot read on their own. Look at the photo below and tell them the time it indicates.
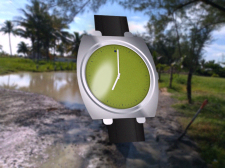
7:01
